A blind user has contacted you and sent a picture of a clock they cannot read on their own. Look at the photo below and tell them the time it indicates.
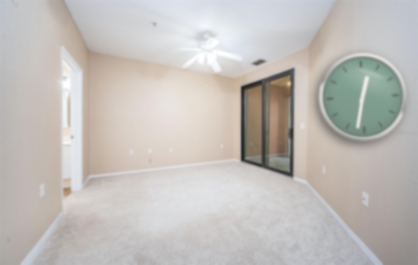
12:32
